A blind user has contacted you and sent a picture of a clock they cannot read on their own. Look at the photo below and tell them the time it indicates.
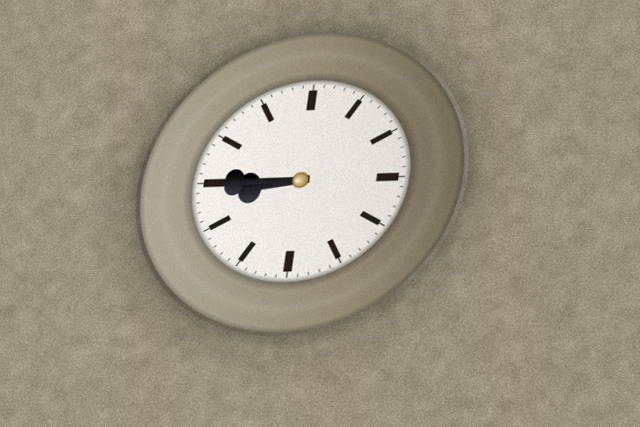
8:45
